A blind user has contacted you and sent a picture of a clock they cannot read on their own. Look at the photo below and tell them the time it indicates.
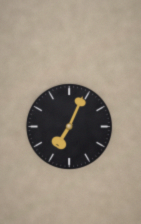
7:04
